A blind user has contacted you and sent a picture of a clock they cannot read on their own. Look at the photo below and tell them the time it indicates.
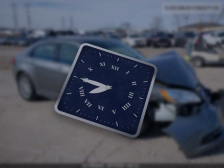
7:45
